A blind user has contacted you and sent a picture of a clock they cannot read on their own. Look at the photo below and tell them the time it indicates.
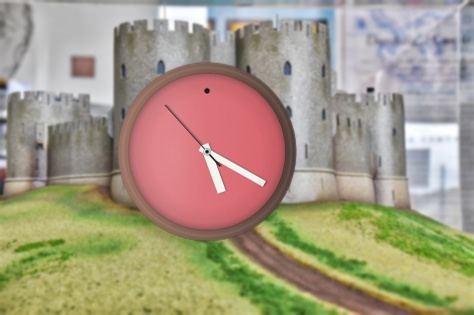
5:19:53
